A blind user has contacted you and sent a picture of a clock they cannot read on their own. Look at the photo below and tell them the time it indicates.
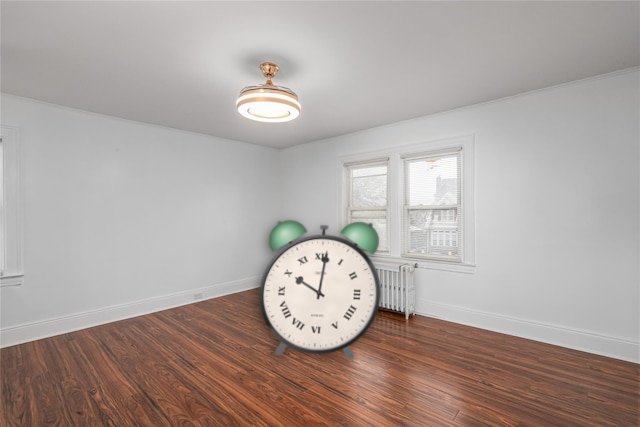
10:01
